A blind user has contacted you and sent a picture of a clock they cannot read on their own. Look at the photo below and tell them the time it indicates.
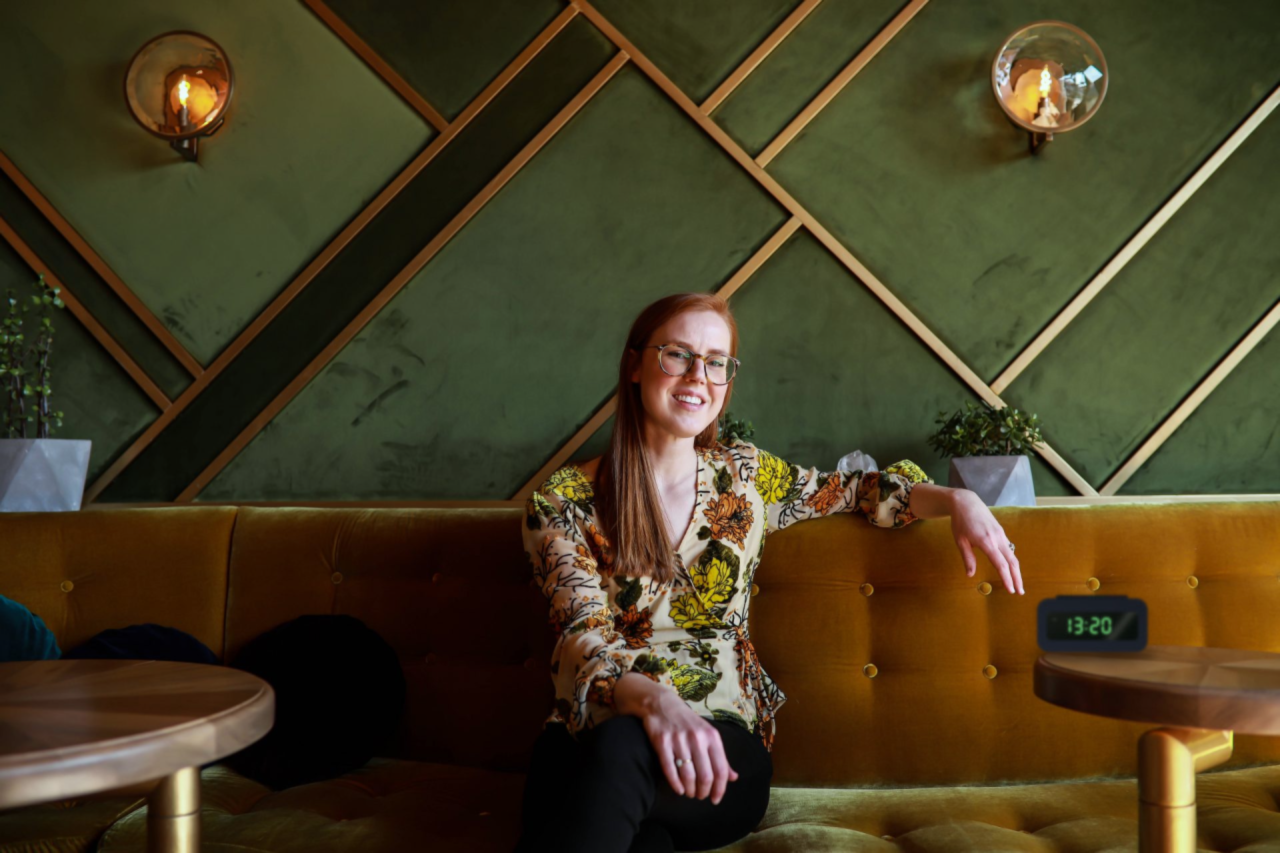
13:20
